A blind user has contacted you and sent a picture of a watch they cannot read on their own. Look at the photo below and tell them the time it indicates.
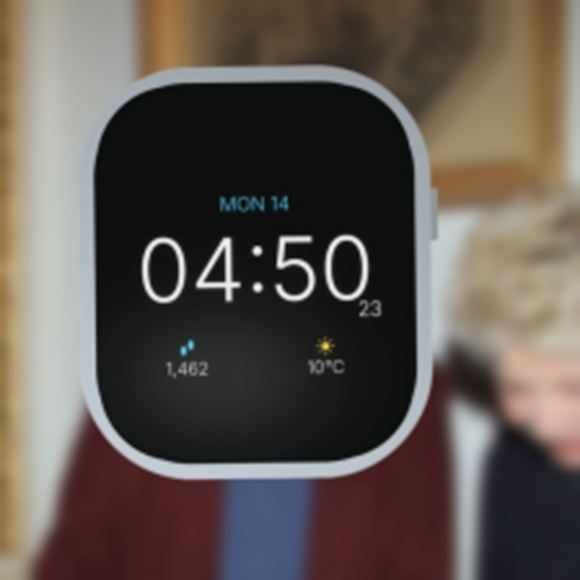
4:50:23
